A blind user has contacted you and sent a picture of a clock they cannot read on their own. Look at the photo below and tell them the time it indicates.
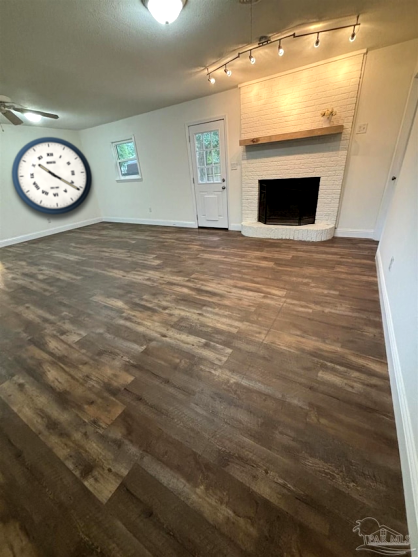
10:21
